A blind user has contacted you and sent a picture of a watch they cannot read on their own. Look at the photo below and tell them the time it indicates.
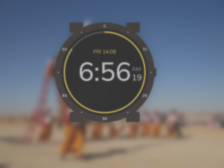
6:56
